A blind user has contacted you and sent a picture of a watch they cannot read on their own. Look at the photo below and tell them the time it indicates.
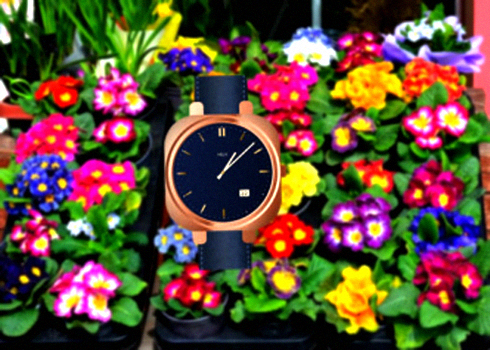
1:08
